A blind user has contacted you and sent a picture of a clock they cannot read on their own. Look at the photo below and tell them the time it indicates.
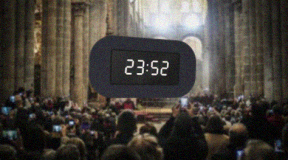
23:52
